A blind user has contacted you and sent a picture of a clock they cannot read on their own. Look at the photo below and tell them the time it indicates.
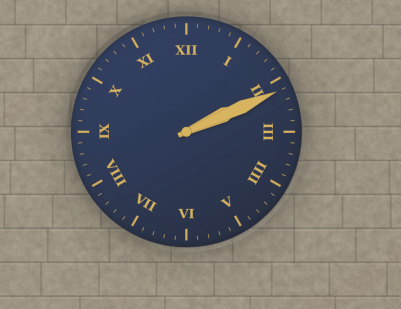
2:11
